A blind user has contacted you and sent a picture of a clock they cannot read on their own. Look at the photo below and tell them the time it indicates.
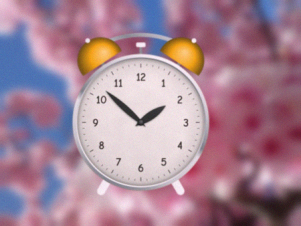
1:52
